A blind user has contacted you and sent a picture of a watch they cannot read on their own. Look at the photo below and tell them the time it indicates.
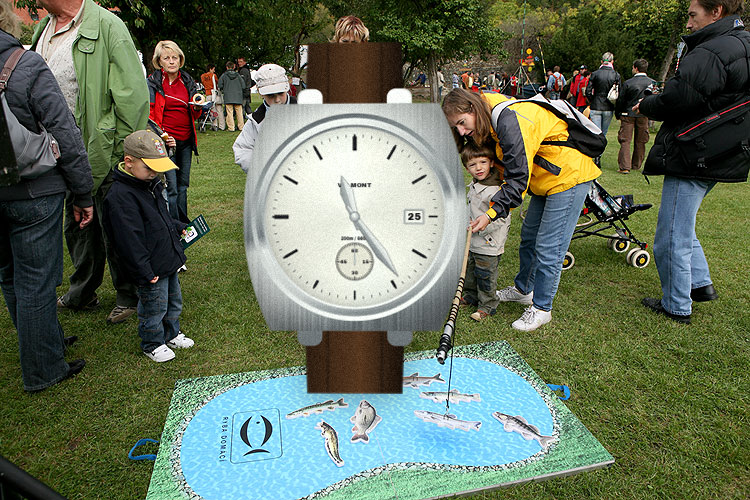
11:24
